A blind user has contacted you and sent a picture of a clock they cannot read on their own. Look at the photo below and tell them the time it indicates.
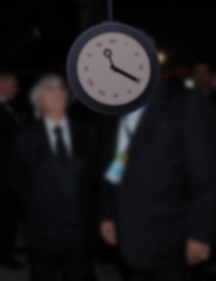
11:20
